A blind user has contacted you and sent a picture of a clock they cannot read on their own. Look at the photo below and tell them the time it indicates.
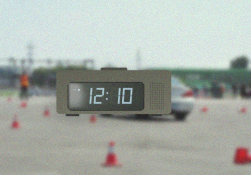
12:10
